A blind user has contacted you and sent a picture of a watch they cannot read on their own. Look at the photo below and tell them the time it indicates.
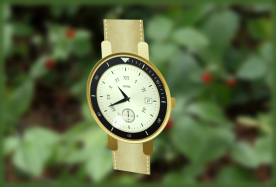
10:41
